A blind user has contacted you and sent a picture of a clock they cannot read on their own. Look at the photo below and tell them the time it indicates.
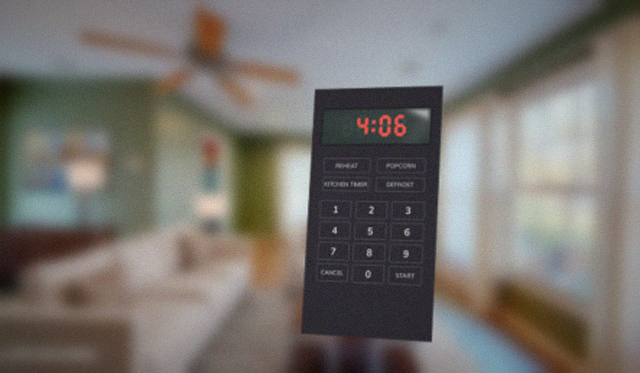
4:06
